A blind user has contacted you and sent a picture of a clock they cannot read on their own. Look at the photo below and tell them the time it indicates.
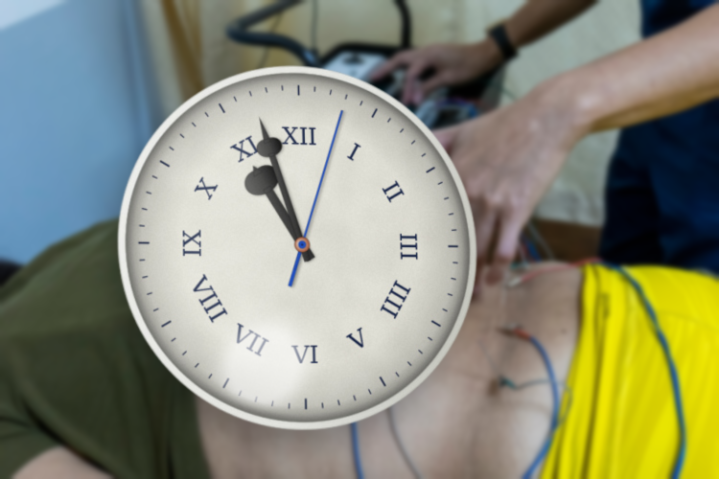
10:57:03
